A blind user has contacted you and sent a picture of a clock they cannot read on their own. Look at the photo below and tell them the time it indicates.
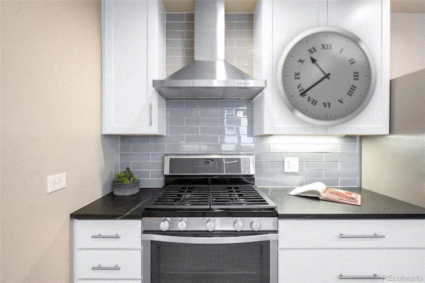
10:39
